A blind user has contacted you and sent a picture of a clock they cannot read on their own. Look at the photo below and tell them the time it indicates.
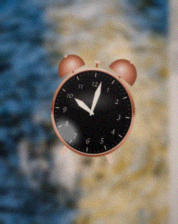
10:02
